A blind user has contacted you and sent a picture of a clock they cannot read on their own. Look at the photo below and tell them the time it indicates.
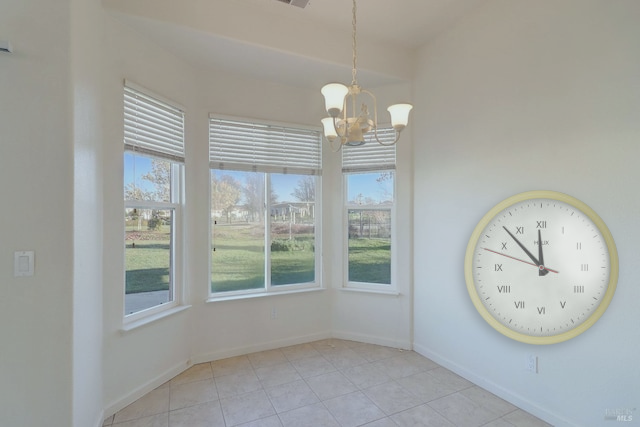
11:52:48
